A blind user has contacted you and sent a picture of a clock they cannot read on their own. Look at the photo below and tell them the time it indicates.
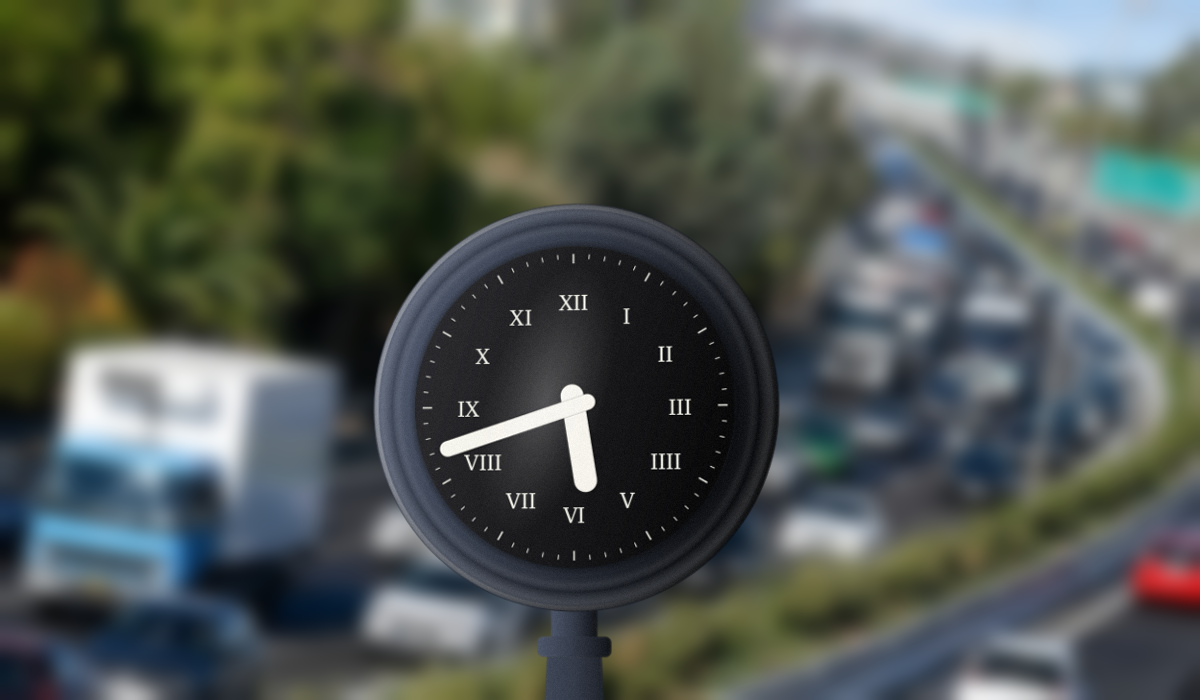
5:42
